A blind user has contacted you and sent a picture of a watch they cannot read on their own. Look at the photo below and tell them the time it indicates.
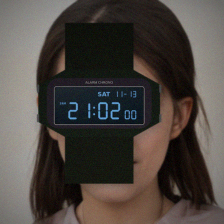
21:02:00
